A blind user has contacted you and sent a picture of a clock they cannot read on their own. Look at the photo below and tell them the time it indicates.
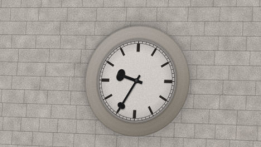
9:35
